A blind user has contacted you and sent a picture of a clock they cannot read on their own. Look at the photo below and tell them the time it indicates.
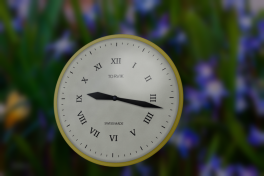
9:17
